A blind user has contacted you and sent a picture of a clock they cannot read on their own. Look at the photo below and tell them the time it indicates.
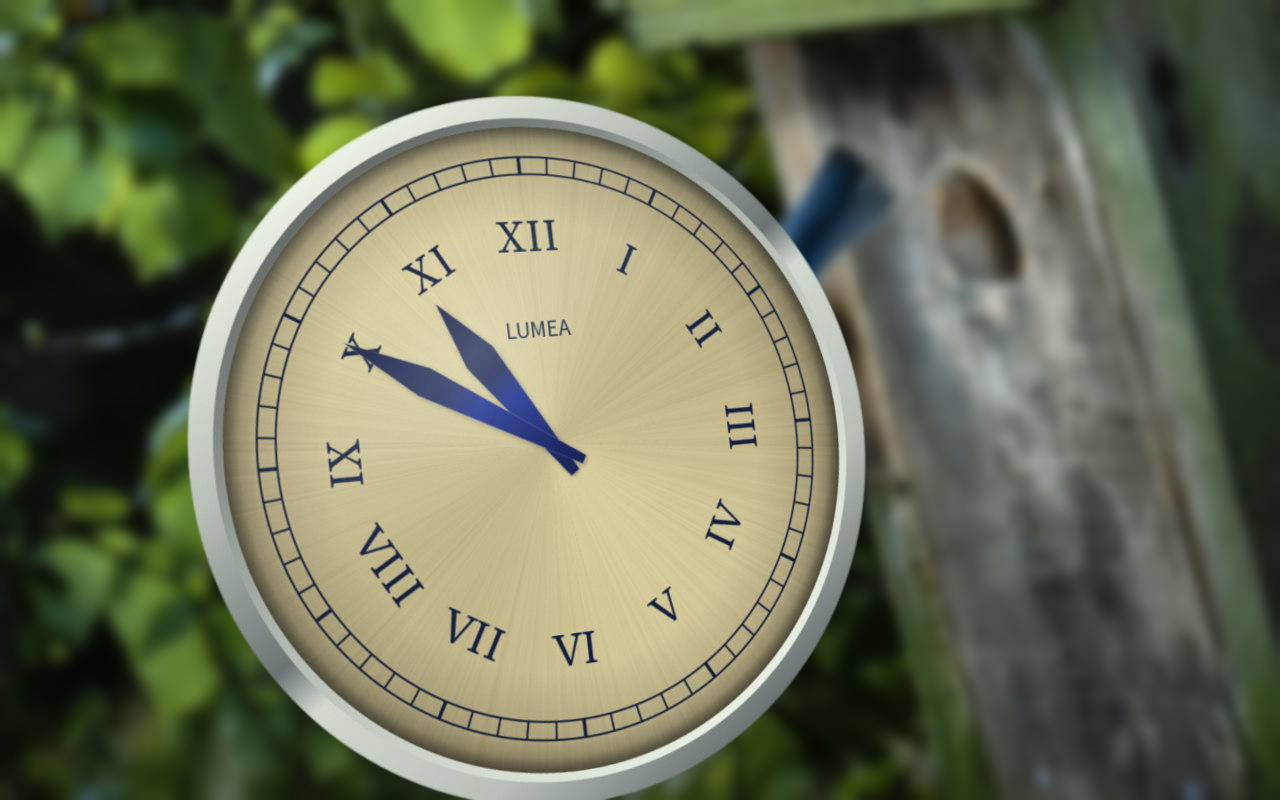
10:50
